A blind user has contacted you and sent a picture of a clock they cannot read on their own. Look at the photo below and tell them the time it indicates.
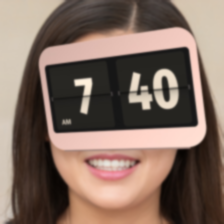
7:40
